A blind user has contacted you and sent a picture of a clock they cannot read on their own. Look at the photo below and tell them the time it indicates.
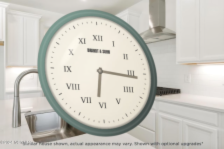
6:16
